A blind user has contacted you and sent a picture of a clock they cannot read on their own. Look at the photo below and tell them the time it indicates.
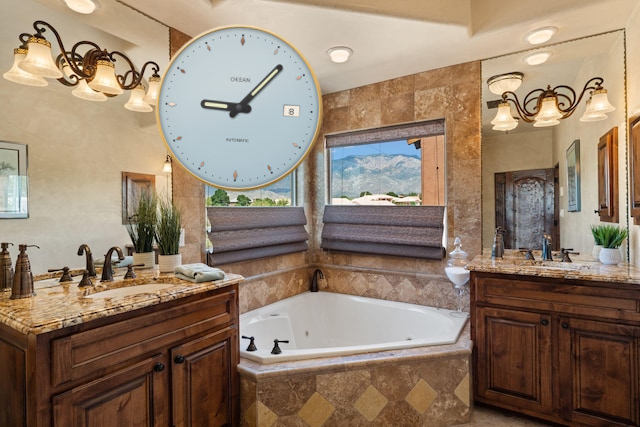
9:07
